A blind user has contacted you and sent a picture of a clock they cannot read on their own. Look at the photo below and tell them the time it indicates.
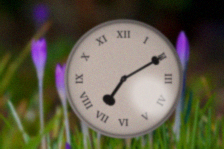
7:10
